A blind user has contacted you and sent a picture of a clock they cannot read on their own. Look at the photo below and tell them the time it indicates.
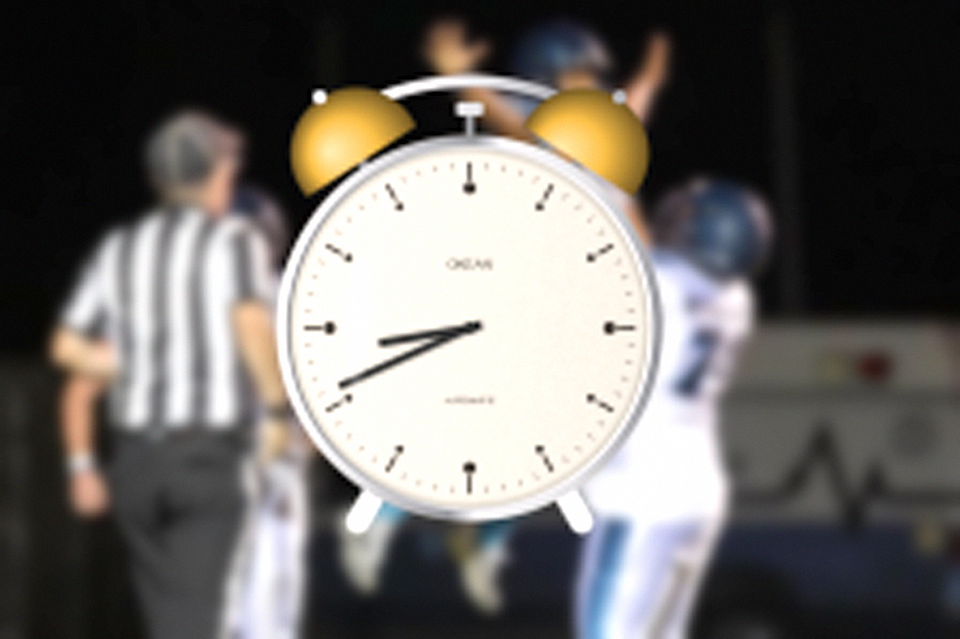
8:41
